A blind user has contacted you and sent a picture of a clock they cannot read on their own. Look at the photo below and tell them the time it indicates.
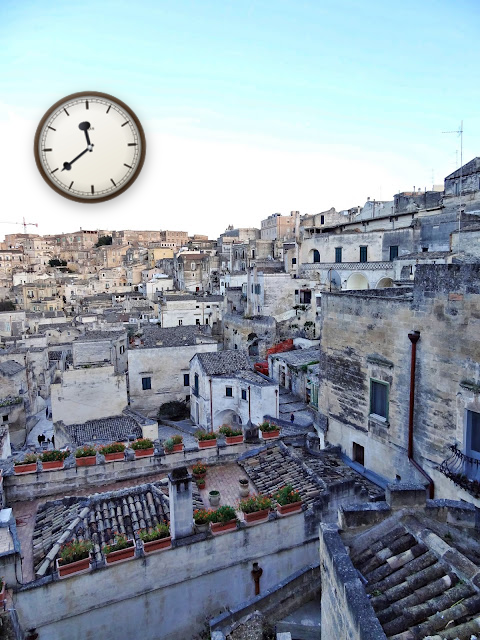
11:39
